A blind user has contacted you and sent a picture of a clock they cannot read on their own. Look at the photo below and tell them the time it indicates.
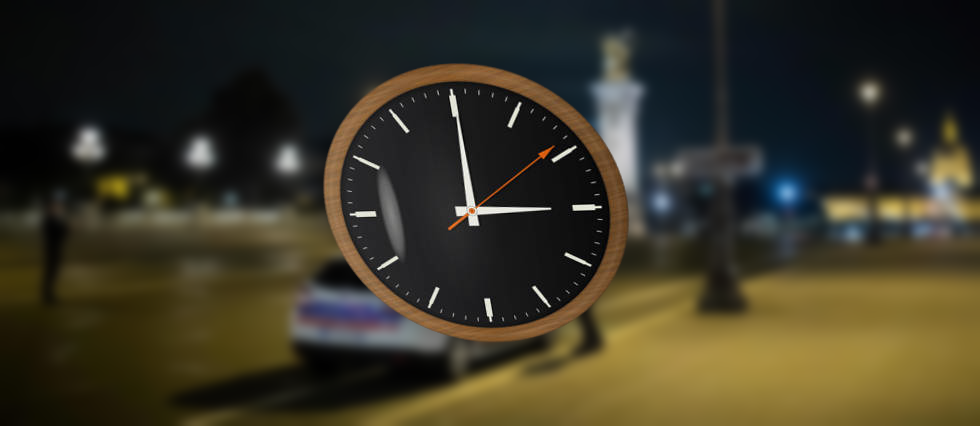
3:00:09
